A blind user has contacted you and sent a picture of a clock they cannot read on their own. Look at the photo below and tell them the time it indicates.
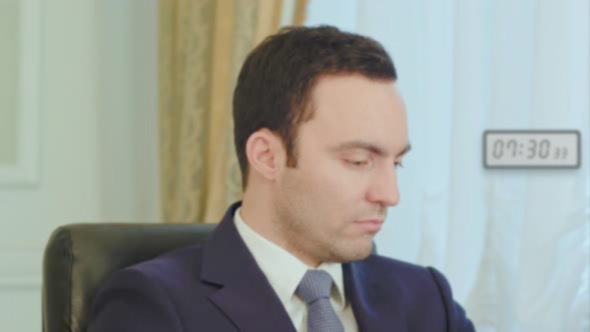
7:30
